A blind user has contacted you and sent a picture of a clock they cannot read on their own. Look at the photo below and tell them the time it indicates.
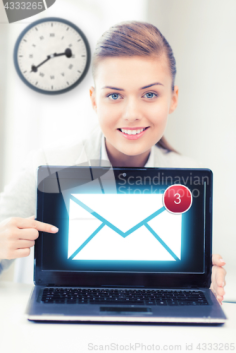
2:39
